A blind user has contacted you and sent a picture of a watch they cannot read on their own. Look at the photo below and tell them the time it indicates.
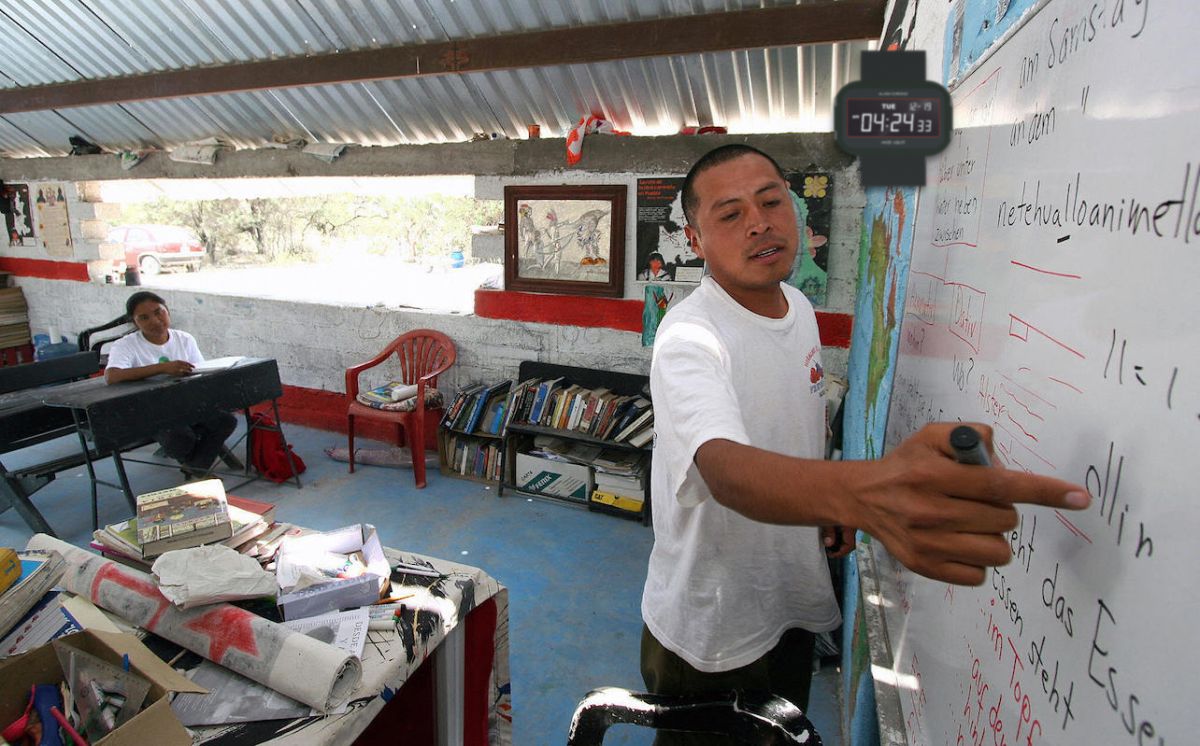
4:24:33
